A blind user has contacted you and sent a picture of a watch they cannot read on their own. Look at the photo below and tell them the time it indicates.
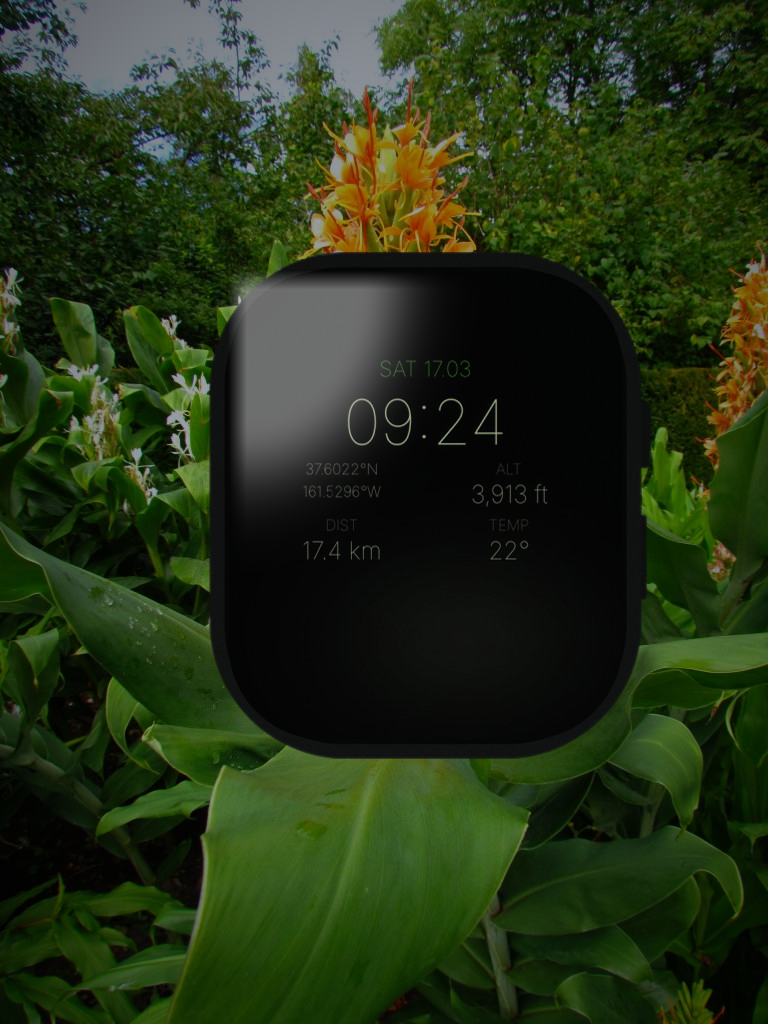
9:24
